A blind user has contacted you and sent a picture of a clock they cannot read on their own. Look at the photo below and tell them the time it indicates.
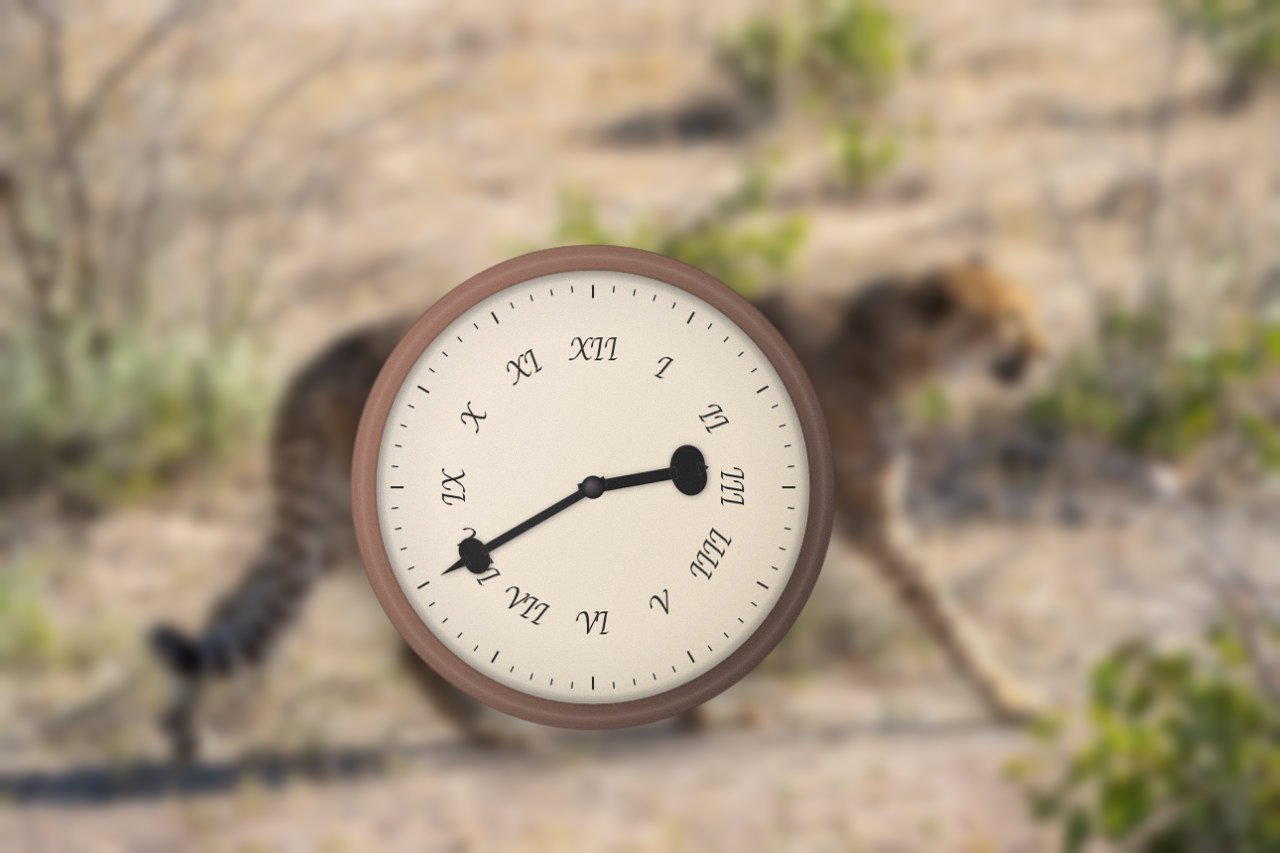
2:40
